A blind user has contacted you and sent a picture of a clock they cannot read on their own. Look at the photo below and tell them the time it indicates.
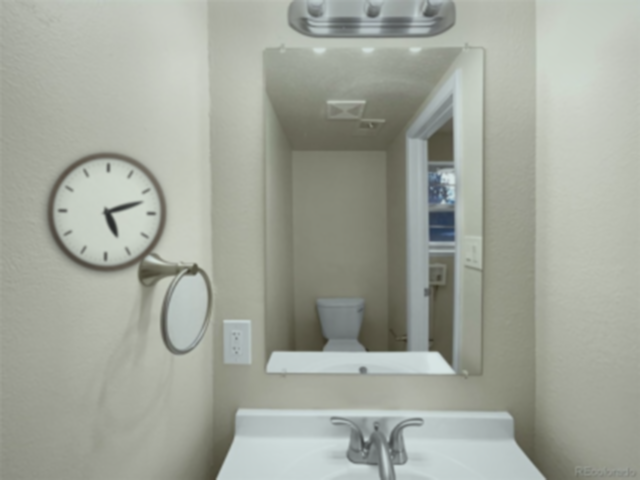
5:12
